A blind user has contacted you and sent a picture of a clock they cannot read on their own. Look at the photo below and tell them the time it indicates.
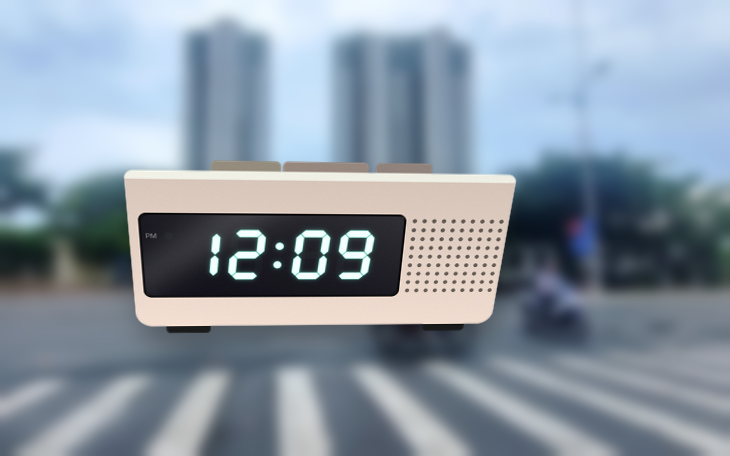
12:09
